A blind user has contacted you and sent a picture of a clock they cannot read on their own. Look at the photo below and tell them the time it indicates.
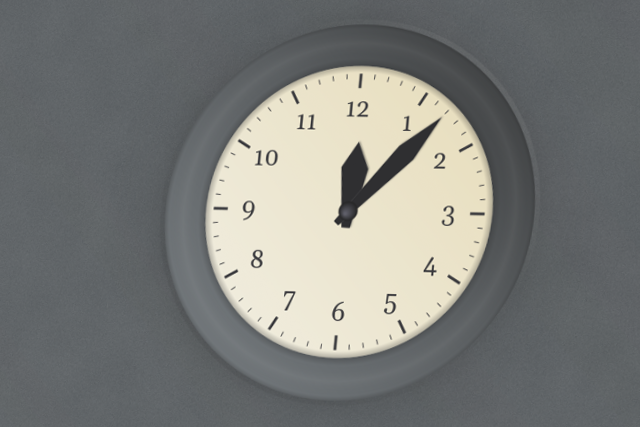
12:07
